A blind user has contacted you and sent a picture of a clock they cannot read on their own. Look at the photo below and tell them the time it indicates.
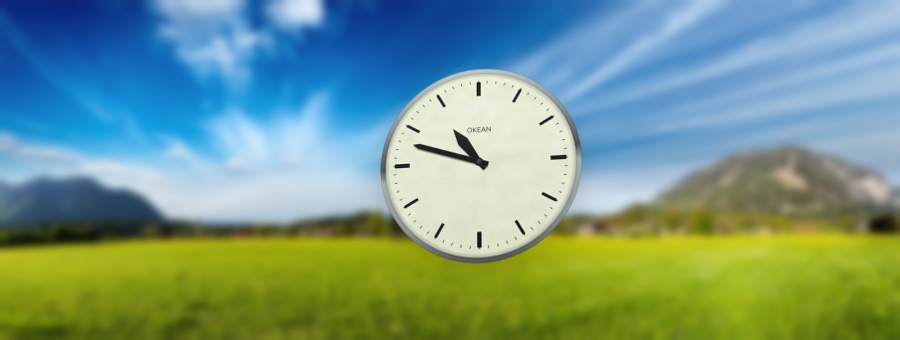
10:48
